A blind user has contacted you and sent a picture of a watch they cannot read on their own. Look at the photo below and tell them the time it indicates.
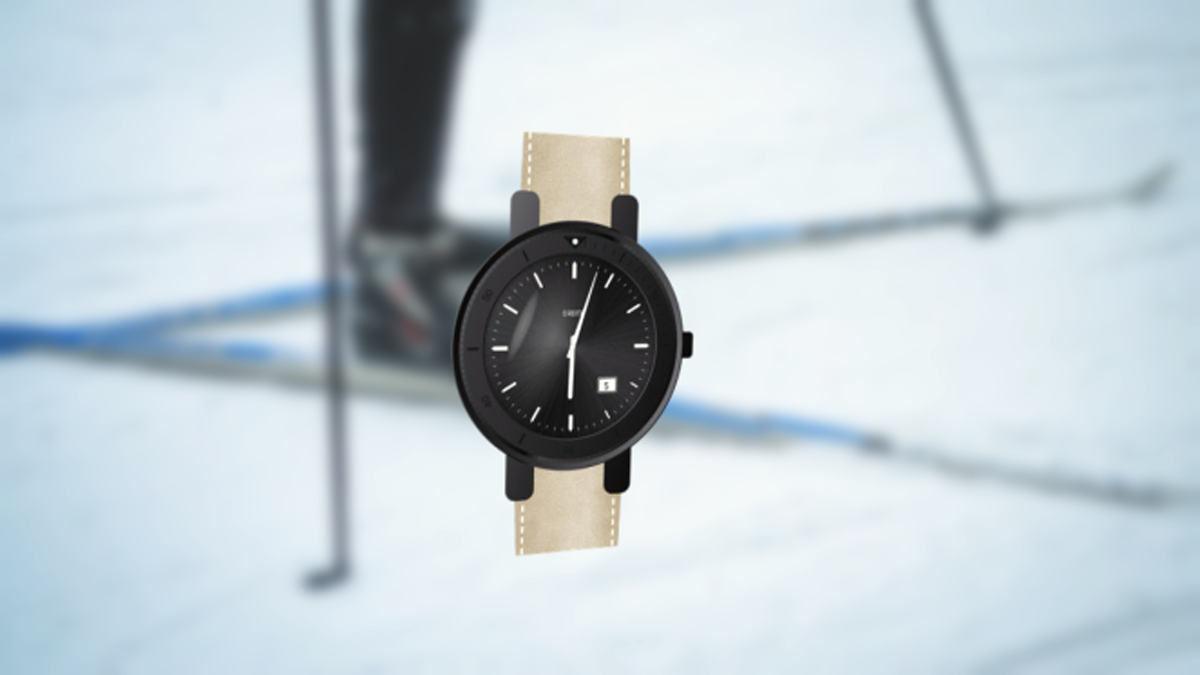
6:03
